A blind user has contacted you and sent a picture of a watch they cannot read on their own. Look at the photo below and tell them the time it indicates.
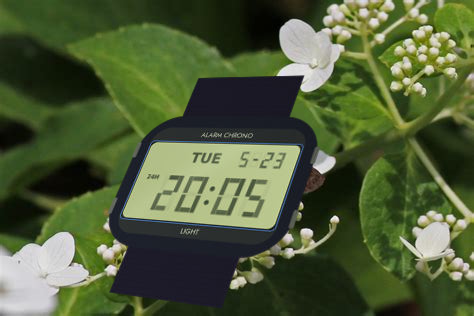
20:05
